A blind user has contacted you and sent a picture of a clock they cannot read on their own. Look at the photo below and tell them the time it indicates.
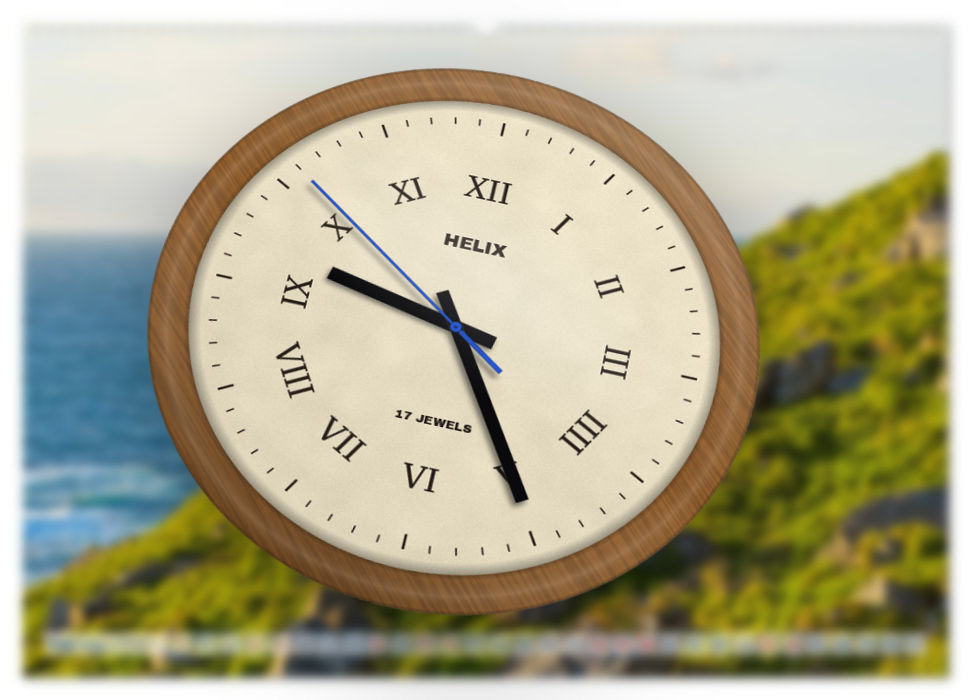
9:24:51
